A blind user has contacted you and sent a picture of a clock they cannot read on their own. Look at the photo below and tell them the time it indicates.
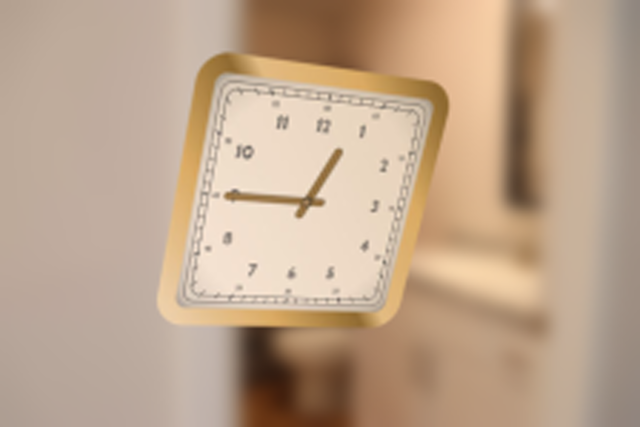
12:45
